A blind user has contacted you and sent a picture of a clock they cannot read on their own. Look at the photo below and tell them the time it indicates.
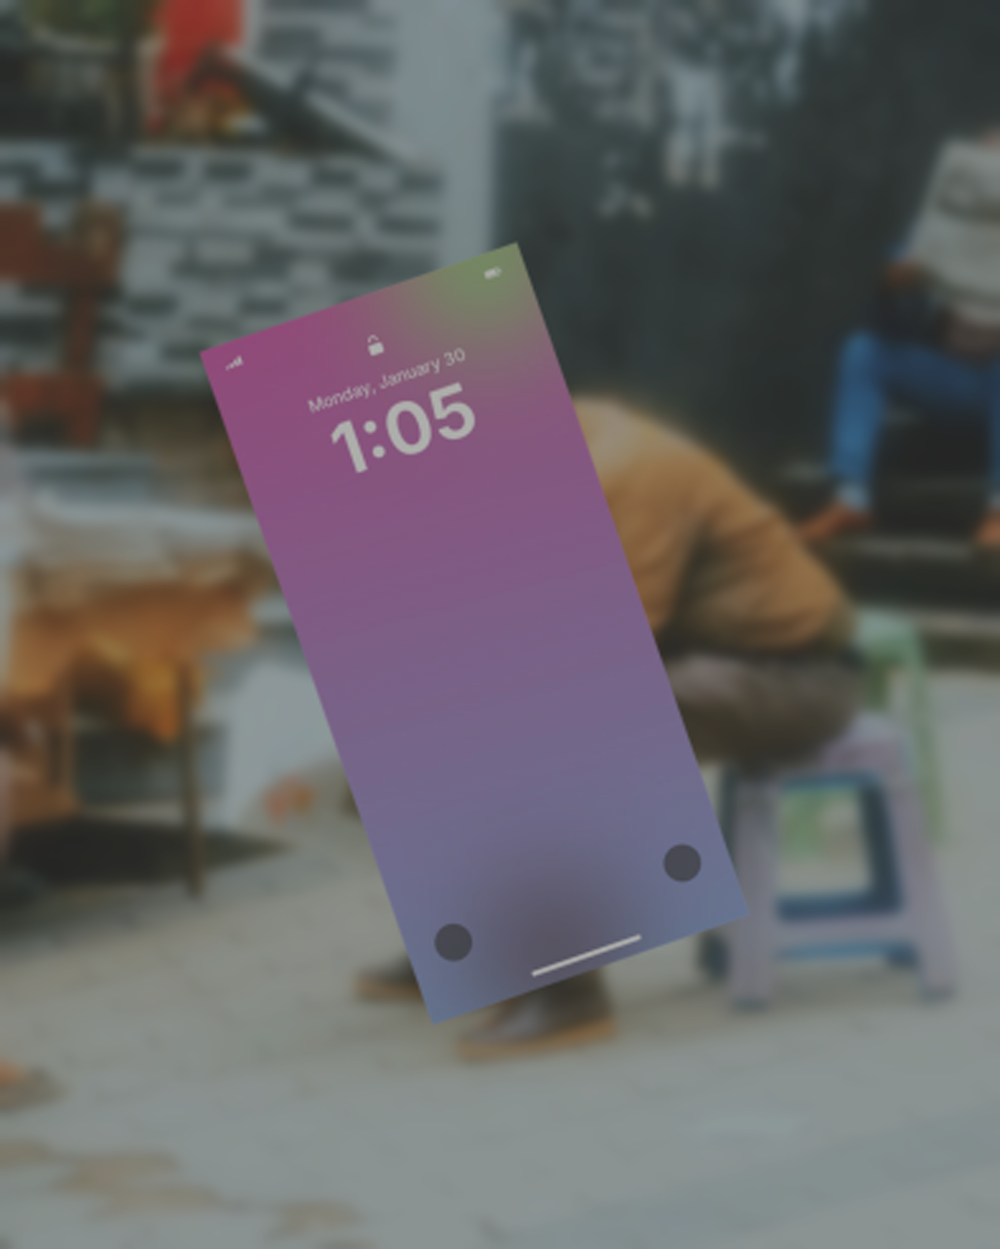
1:05
